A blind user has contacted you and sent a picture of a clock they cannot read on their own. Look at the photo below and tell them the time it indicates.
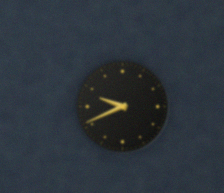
9:41
